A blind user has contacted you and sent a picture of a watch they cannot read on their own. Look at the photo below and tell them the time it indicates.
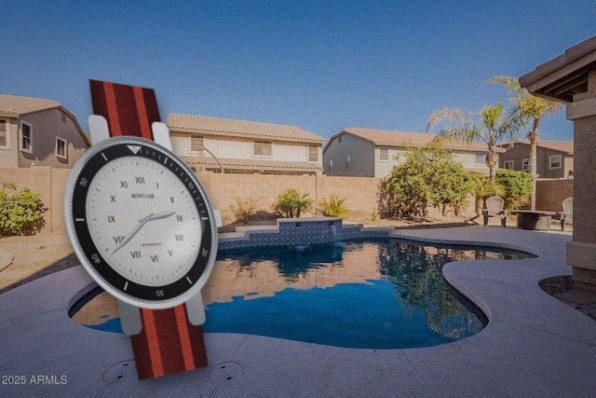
2:39
